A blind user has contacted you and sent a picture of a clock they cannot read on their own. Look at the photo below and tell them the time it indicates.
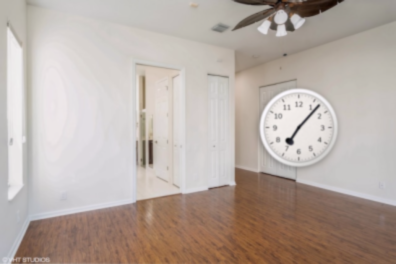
7:07
